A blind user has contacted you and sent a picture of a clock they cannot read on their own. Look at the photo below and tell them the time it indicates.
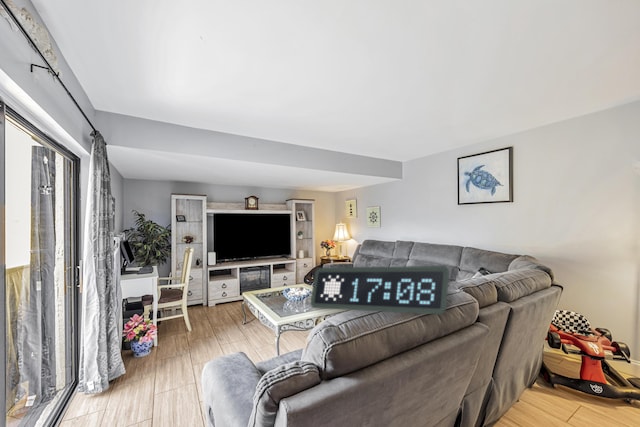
17:08
